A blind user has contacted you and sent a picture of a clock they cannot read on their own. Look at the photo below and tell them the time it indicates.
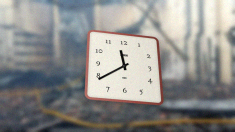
11:39
